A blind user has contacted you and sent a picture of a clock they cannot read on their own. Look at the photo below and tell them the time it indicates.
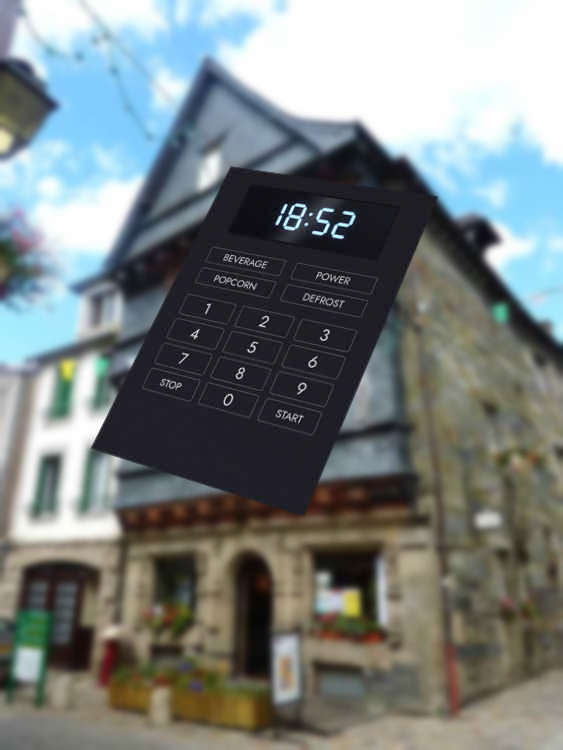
18:52
